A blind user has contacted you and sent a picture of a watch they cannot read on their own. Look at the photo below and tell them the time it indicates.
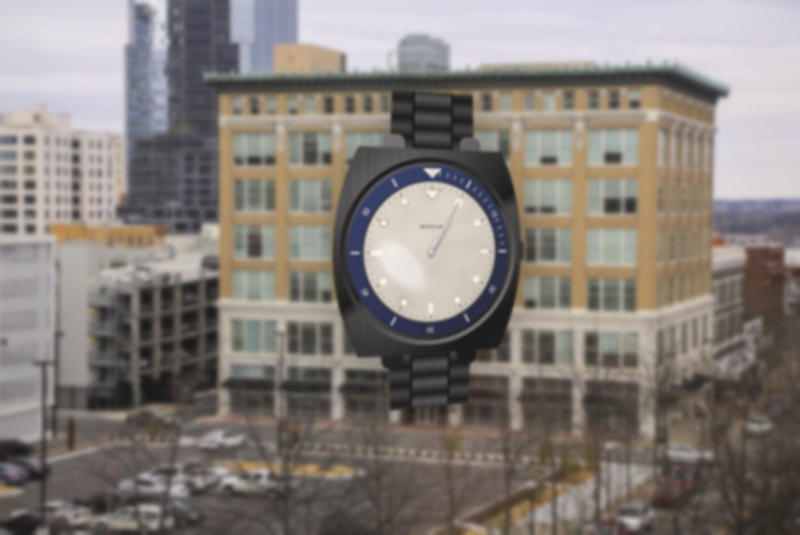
1:05
